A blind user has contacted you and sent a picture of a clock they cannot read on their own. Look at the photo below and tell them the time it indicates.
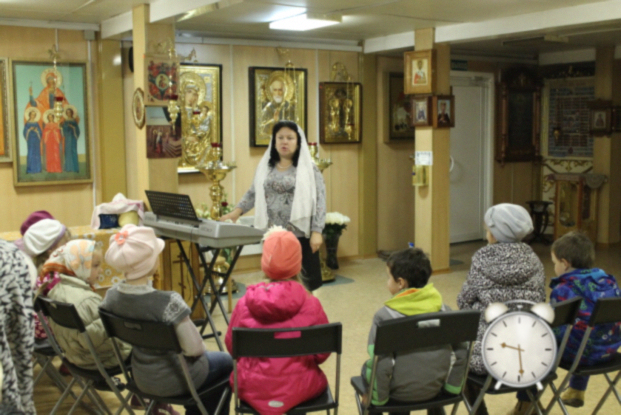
9:29
